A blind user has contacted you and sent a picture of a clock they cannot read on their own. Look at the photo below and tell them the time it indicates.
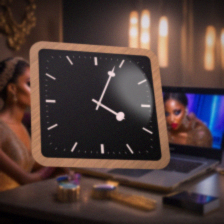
4:04
